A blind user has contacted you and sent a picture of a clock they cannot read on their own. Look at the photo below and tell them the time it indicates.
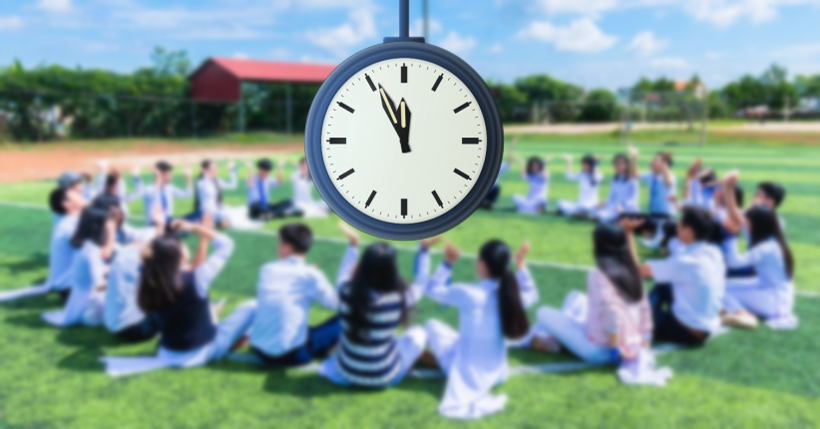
11:56
